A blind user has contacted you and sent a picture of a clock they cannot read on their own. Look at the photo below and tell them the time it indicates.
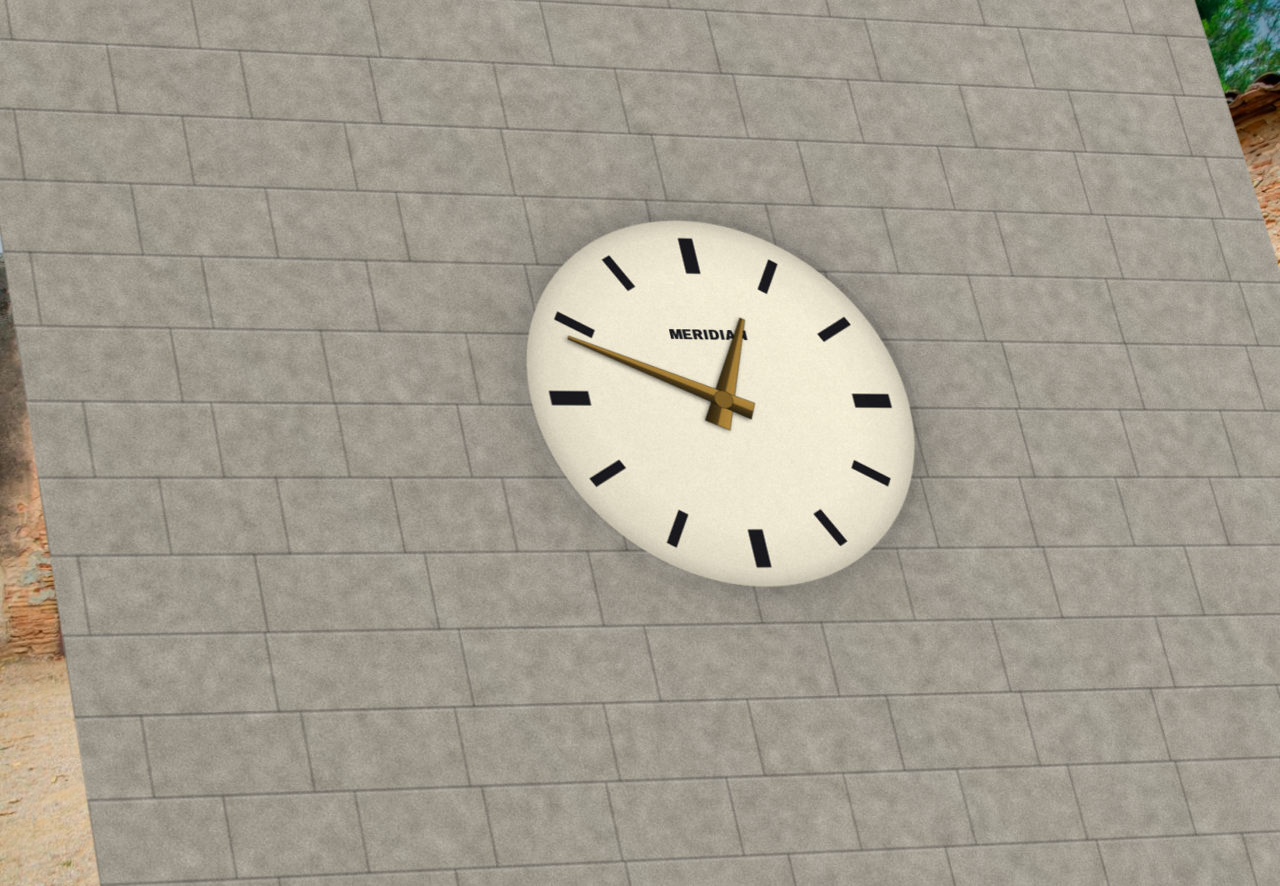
12:49
